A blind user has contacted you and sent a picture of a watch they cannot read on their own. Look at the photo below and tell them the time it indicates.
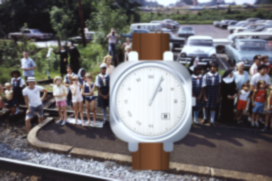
1:04
